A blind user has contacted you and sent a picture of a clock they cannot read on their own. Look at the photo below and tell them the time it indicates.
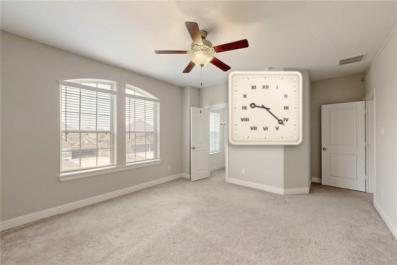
9:22
